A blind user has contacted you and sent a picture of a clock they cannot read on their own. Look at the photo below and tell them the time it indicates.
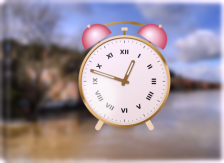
12:48
